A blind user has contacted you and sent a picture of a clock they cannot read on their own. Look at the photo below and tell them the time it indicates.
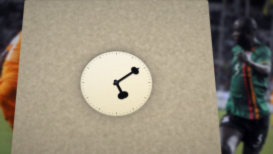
5:09
